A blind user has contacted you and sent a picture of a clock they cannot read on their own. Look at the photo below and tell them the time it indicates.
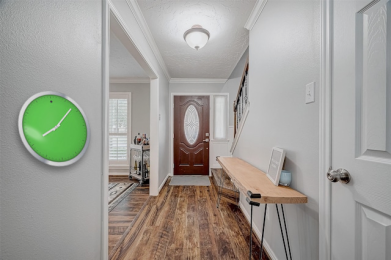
8:08
